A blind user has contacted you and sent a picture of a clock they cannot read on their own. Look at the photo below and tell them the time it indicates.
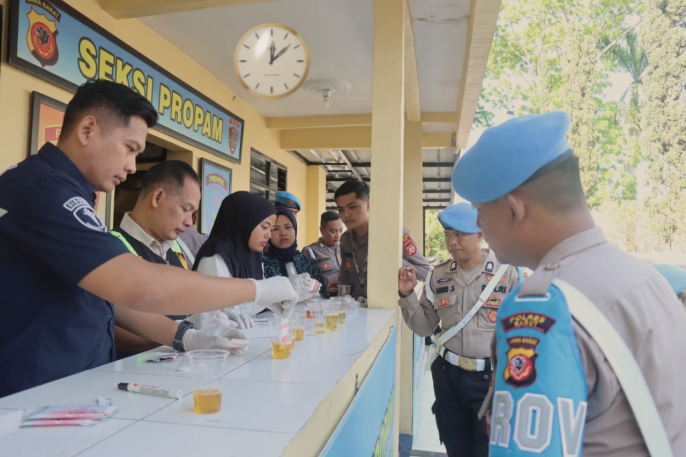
12:08
